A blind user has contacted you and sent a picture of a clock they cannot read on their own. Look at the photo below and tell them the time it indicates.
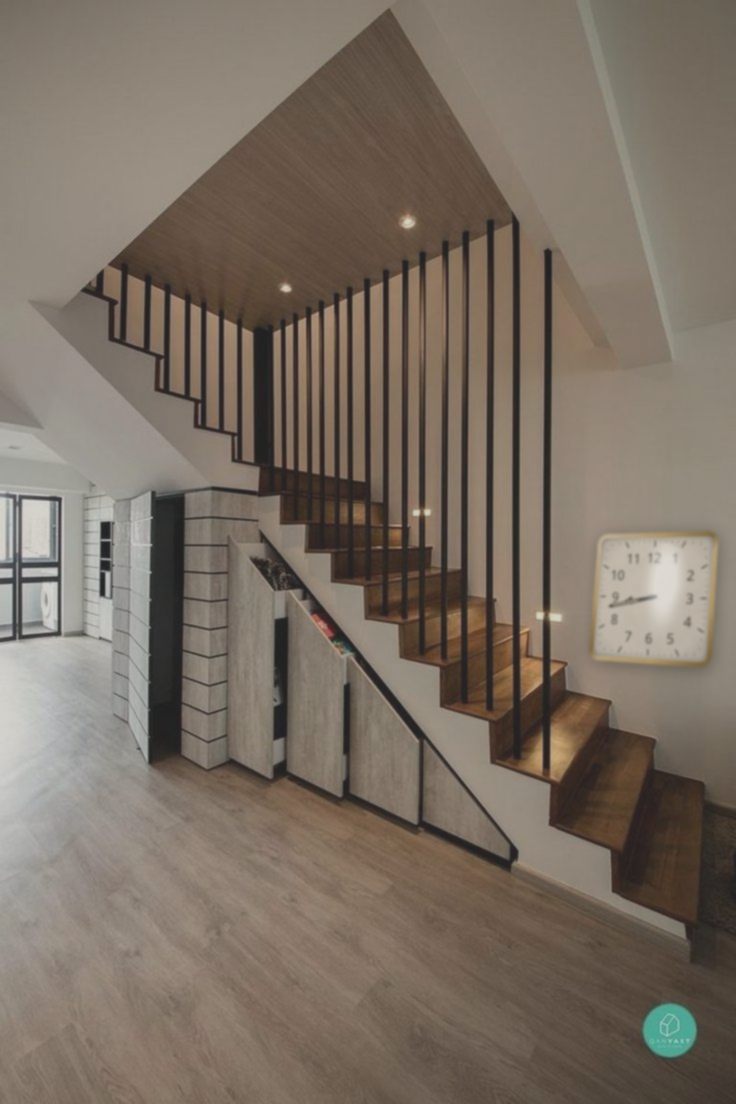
8:43
